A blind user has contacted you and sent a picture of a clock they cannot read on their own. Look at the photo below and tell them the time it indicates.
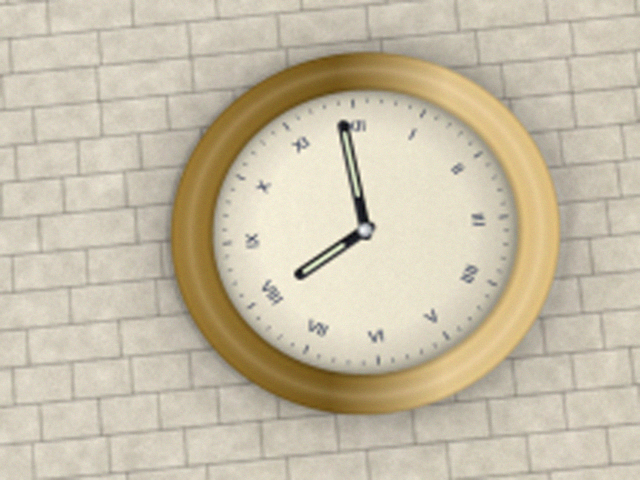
7:59
